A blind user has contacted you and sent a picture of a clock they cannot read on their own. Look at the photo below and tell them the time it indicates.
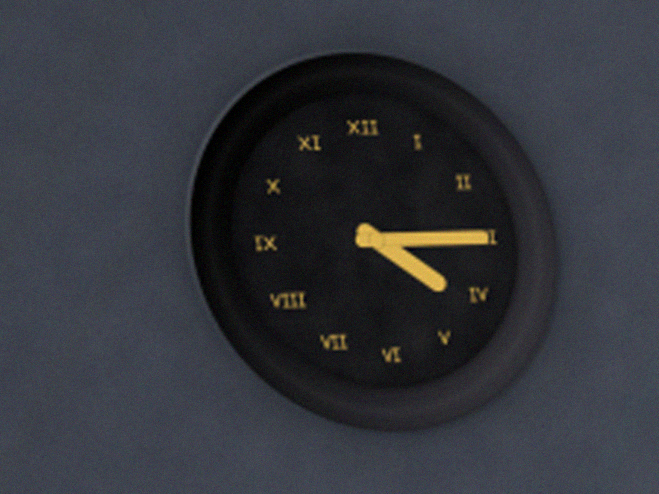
4:15
